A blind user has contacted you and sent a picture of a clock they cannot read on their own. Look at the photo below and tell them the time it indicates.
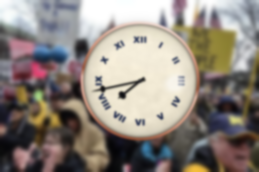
7:43
